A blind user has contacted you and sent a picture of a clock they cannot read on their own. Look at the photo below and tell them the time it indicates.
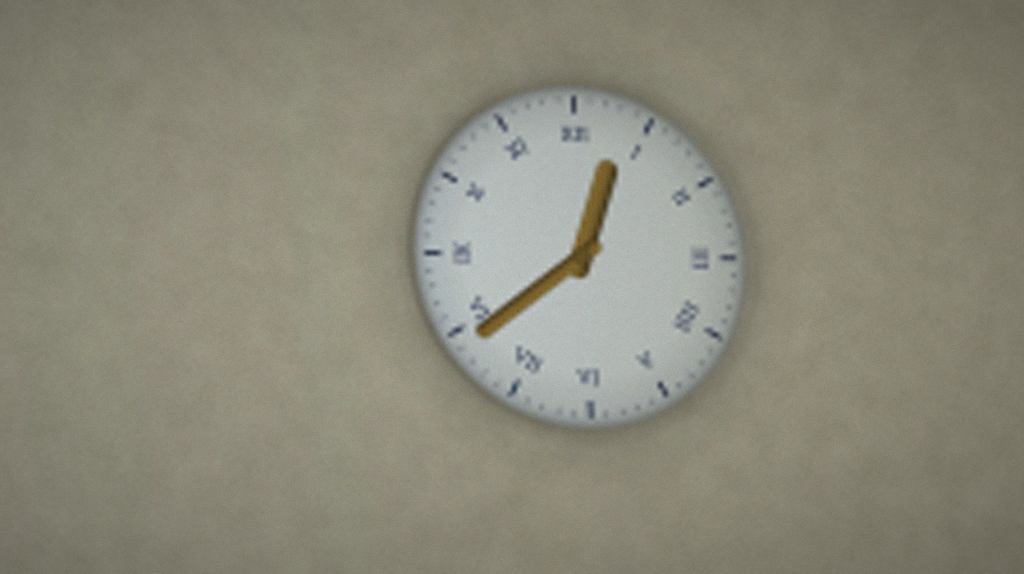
12:39
